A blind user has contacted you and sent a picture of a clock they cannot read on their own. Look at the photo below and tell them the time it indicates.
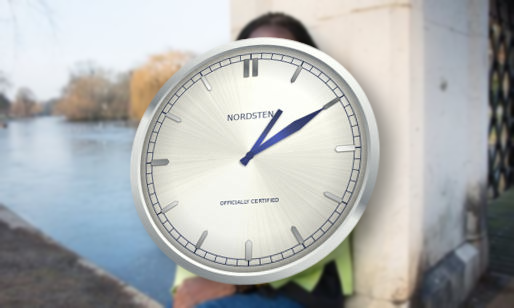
1:10
